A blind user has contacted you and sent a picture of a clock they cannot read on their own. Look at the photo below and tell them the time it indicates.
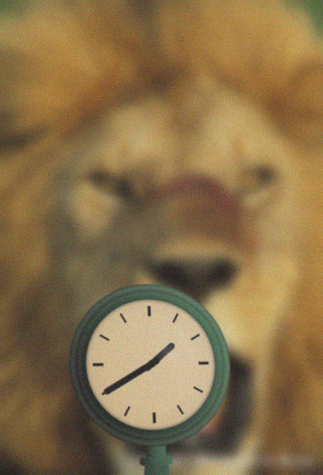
1:40
